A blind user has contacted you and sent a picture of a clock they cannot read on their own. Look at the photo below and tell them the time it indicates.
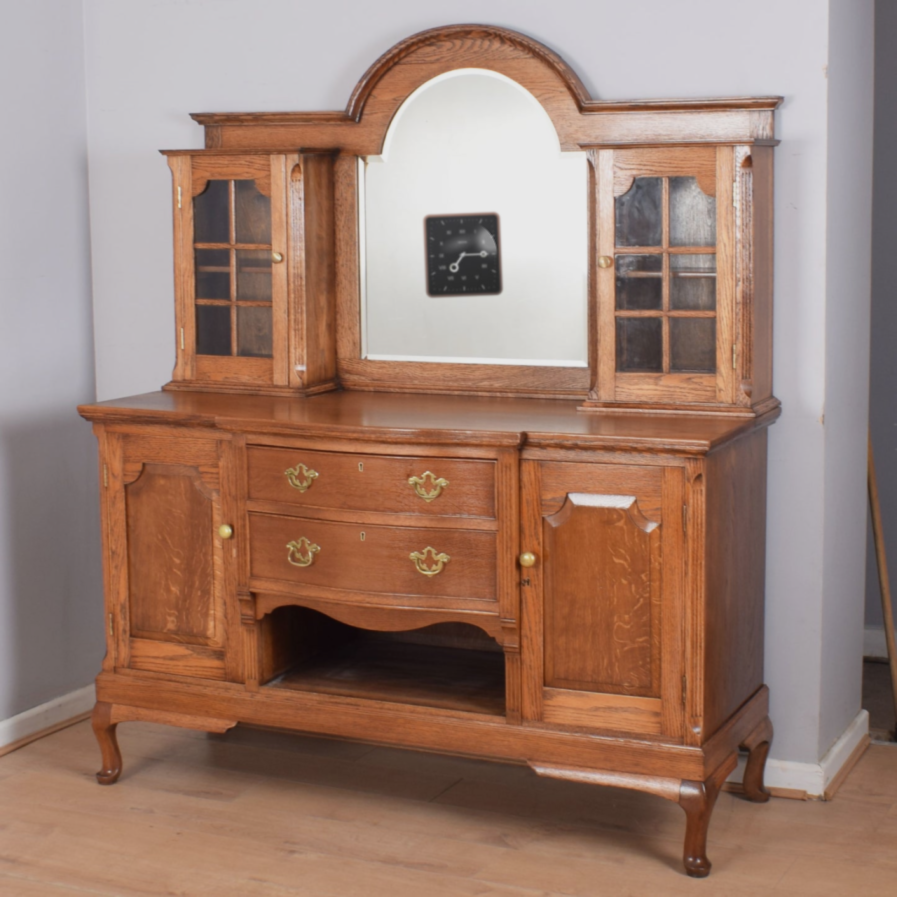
7:15
